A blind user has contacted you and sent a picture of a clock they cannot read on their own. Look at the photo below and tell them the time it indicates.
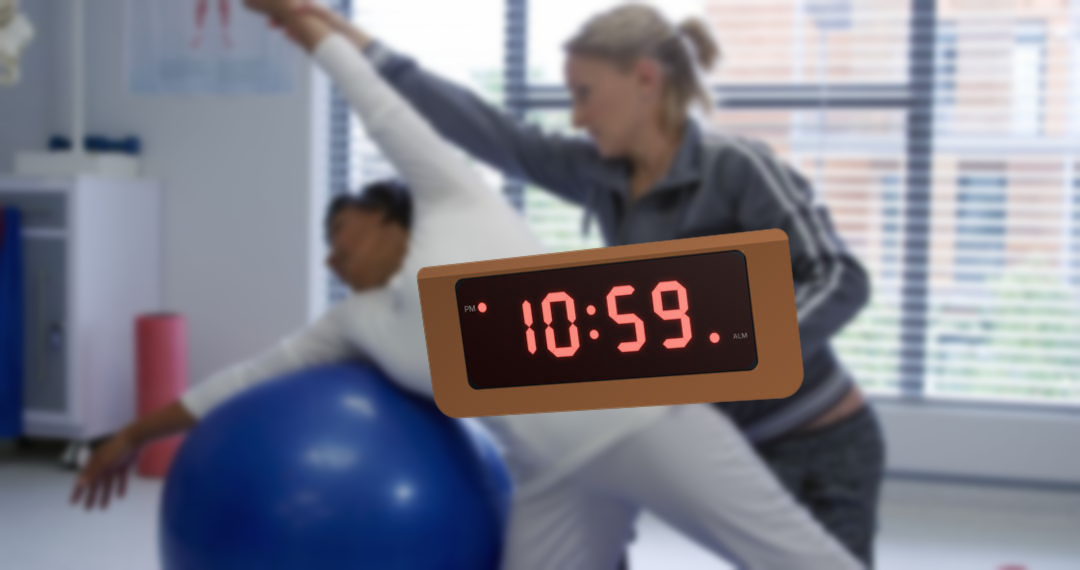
10:59
